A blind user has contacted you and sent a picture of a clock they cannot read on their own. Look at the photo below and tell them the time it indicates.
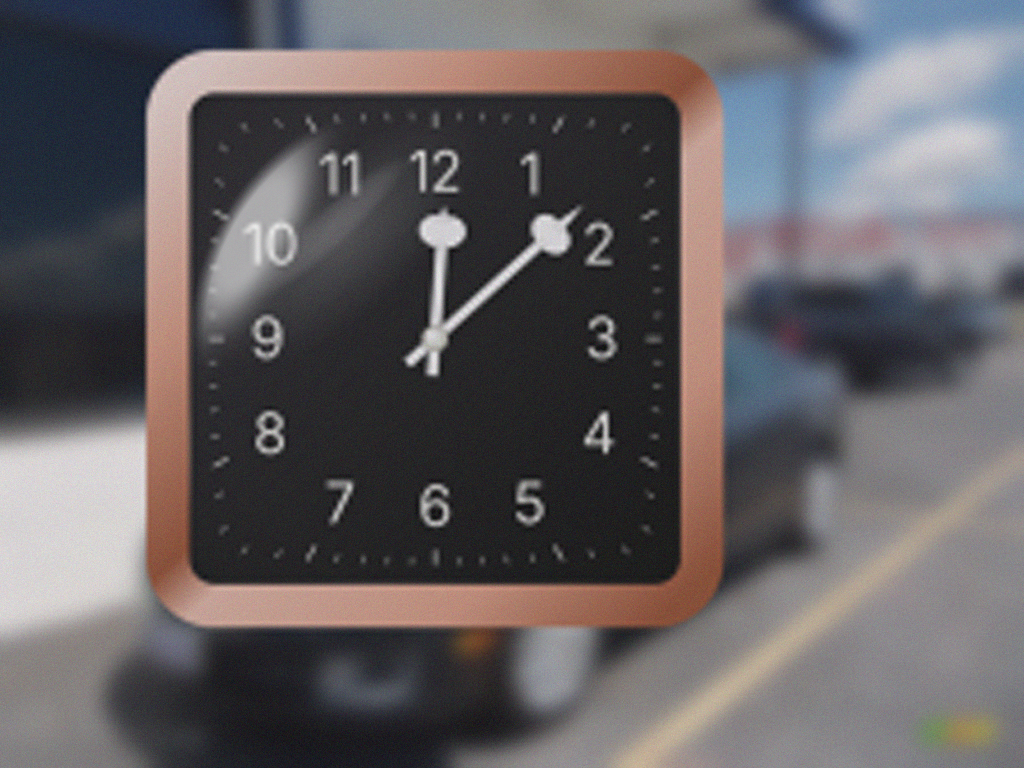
12:08
